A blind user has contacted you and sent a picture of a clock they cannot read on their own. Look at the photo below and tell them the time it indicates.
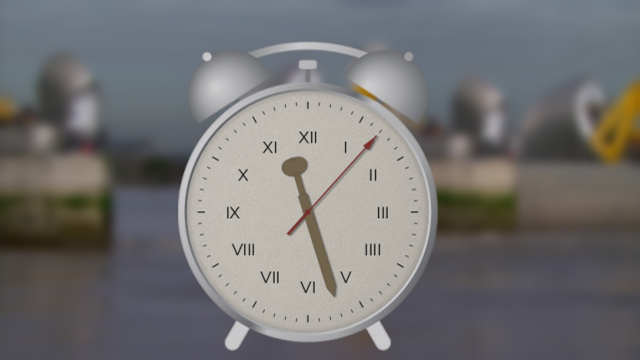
11:27:07
